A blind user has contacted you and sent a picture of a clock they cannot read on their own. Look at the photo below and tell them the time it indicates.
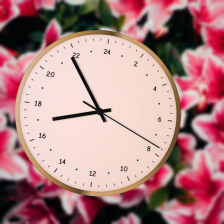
16:54:19
